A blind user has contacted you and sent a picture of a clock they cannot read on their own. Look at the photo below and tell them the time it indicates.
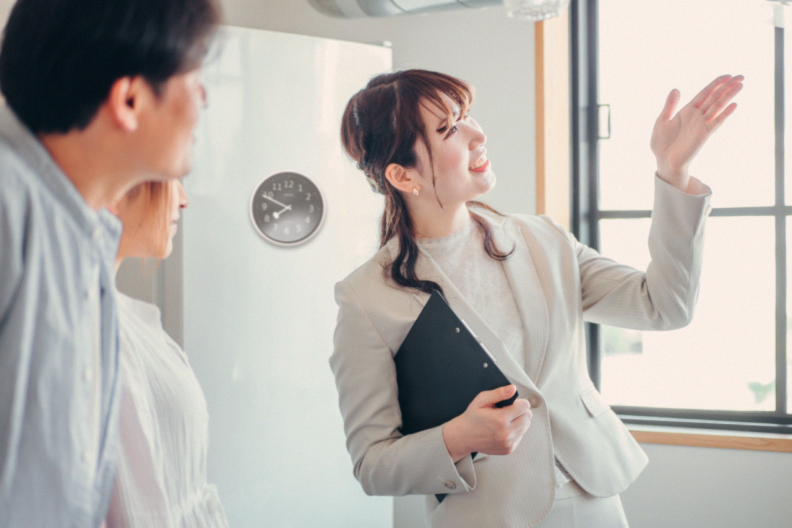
7:49
